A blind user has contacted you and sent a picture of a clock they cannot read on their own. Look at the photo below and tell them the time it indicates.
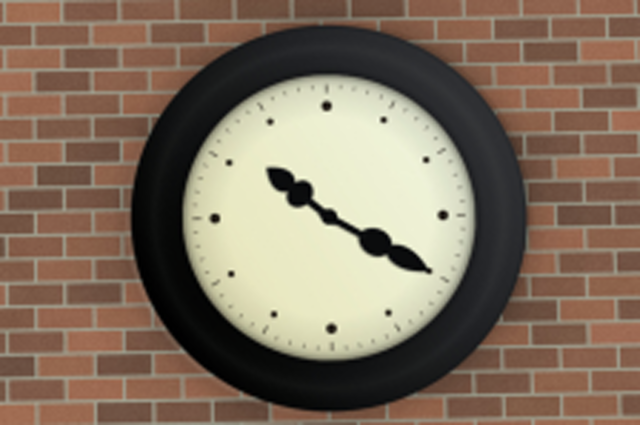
10:20
